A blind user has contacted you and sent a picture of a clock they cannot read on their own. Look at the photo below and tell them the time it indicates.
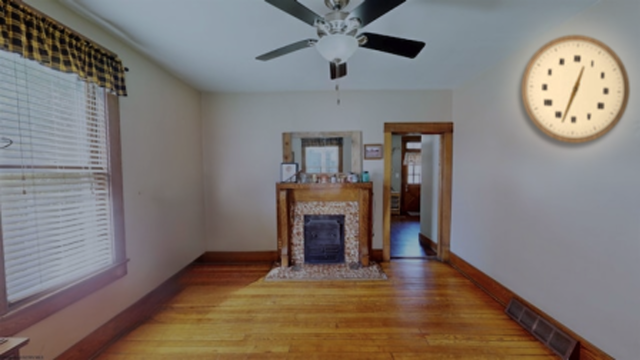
12:33
